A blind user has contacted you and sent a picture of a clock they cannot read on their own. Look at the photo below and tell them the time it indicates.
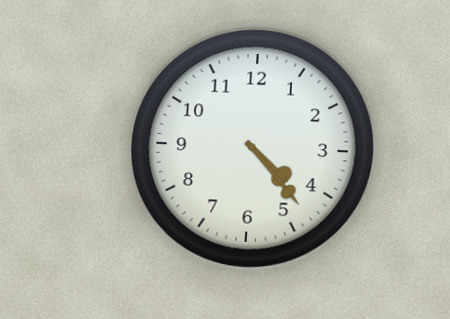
4:23
